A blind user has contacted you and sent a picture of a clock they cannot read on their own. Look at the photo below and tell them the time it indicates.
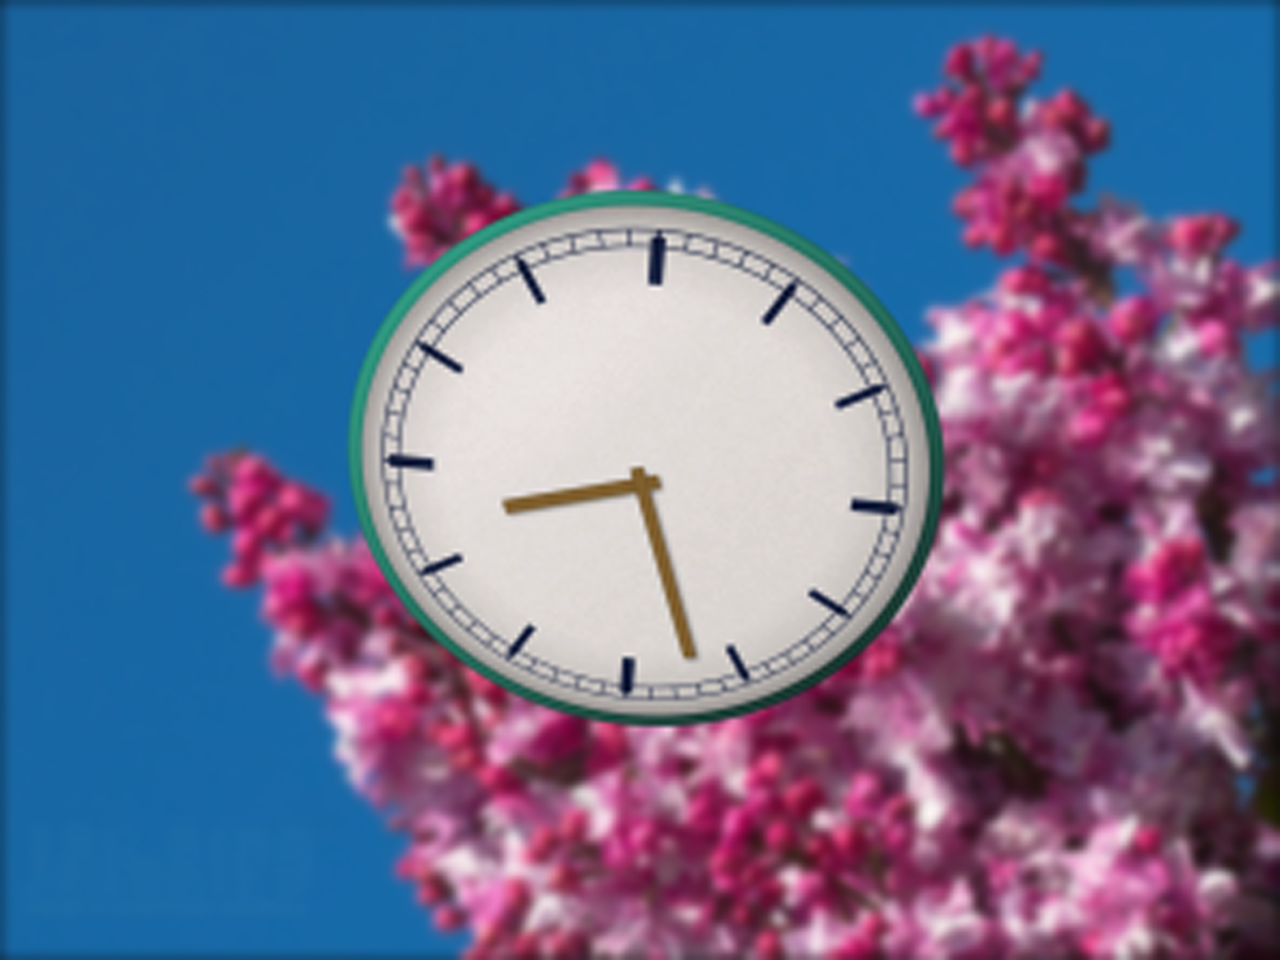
8:27
